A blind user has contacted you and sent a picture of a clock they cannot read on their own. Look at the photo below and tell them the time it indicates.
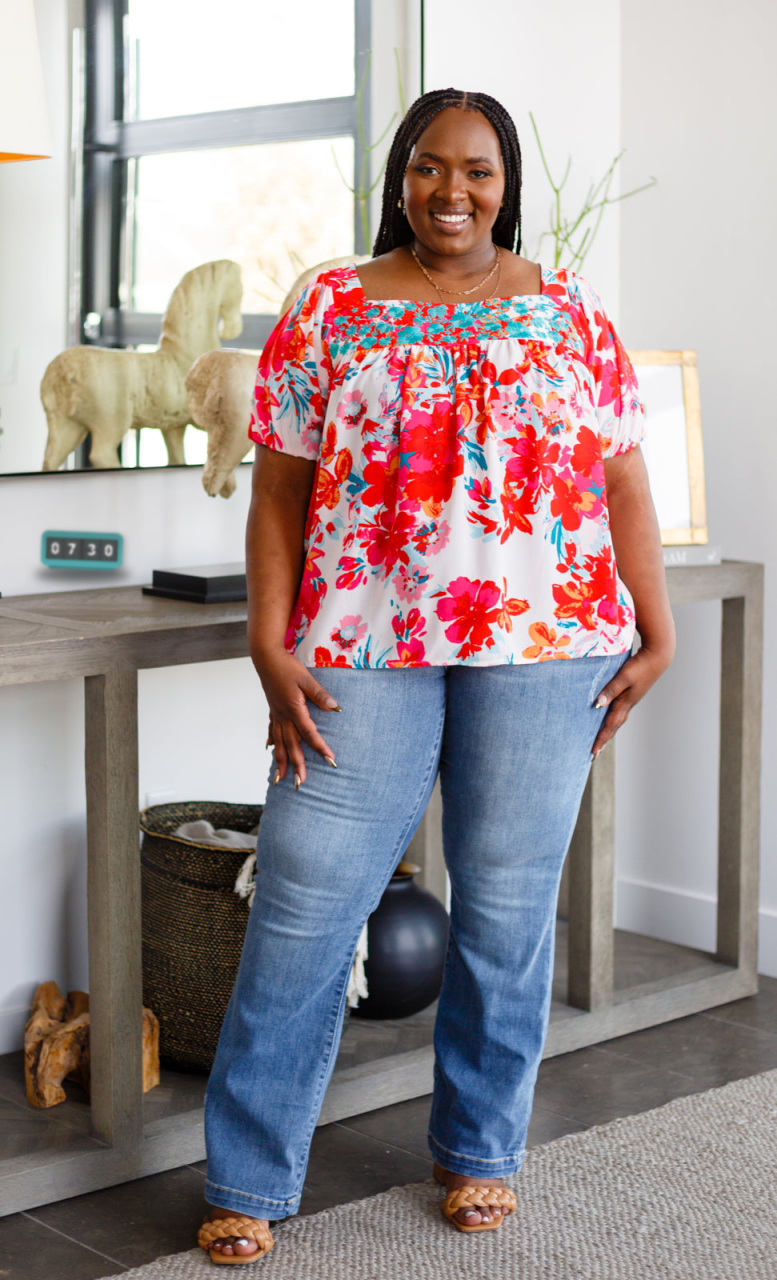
7:30
